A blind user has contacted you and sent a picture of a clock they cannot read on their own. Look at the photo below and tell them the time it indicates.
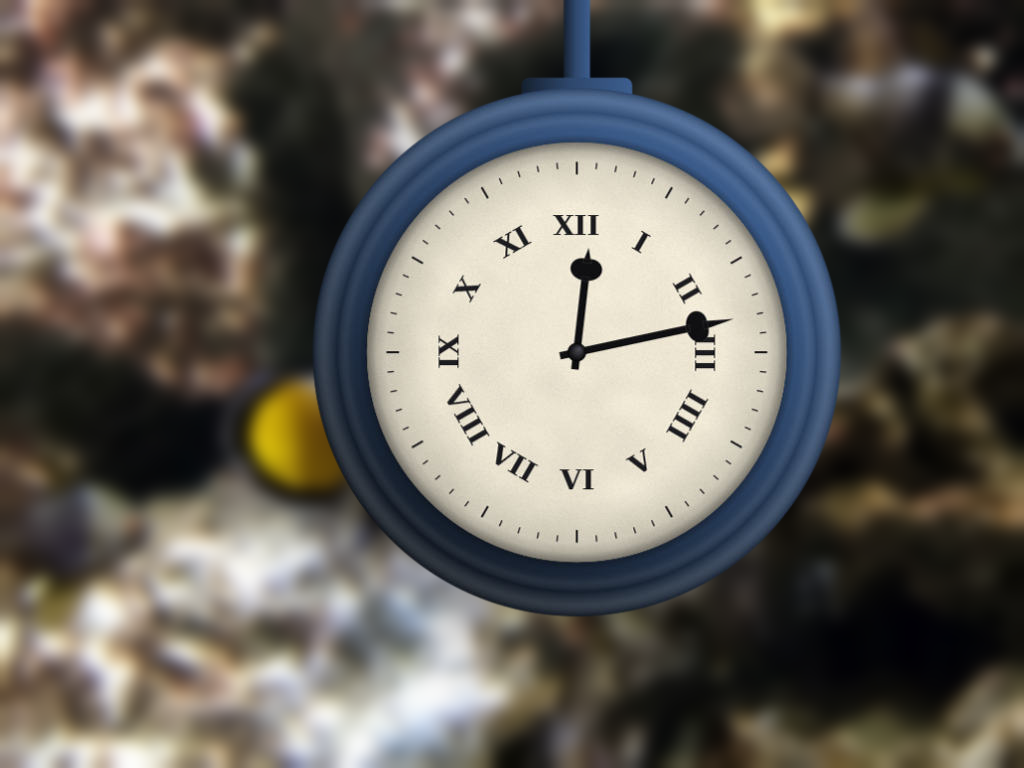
12:13
